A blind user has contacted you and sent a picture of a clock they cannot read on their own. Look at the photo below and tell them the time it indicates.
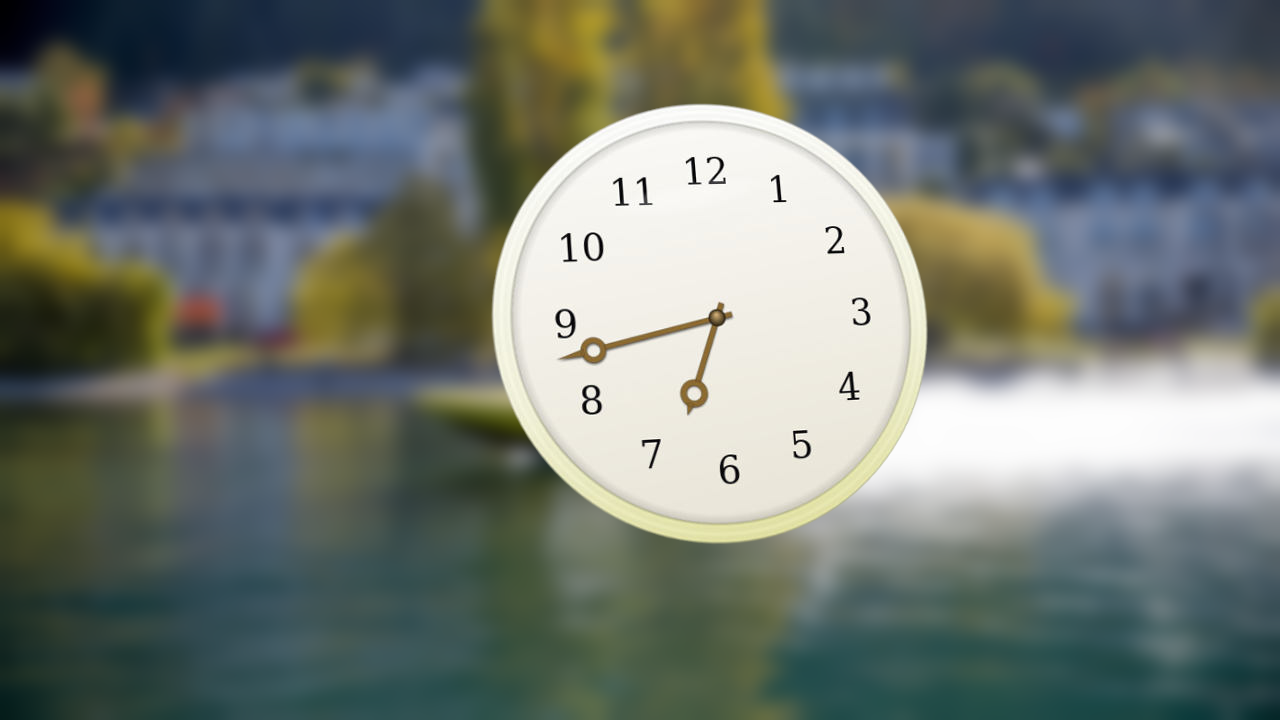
6:43
